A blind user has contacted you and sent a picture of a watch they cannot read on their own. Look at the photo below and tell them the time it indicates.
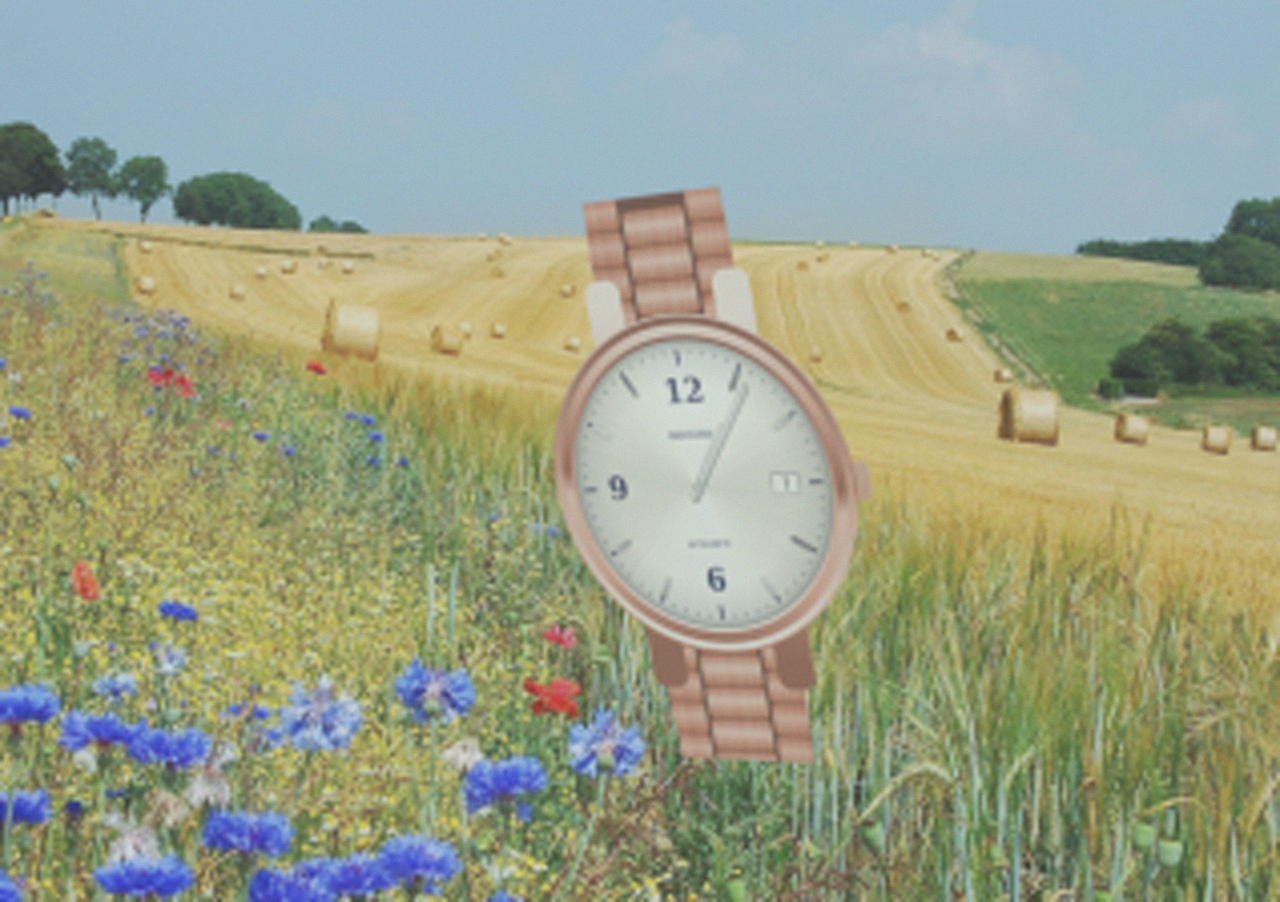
1:06
